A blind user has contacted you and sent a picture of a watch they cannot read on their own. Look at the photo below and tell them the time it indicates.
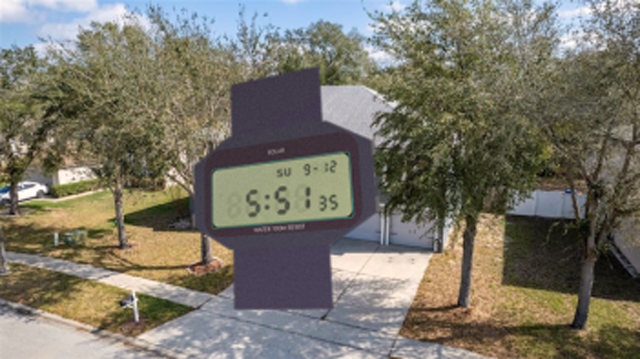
5:51:35
